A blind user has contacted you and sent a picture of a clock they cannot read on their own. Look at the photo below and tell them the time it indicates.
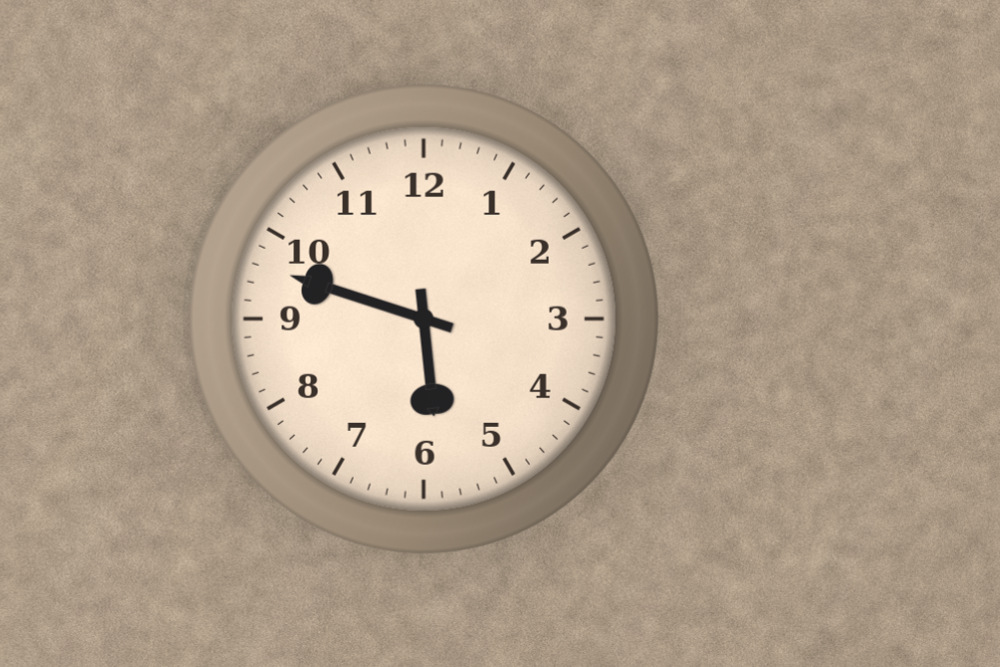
5:48
